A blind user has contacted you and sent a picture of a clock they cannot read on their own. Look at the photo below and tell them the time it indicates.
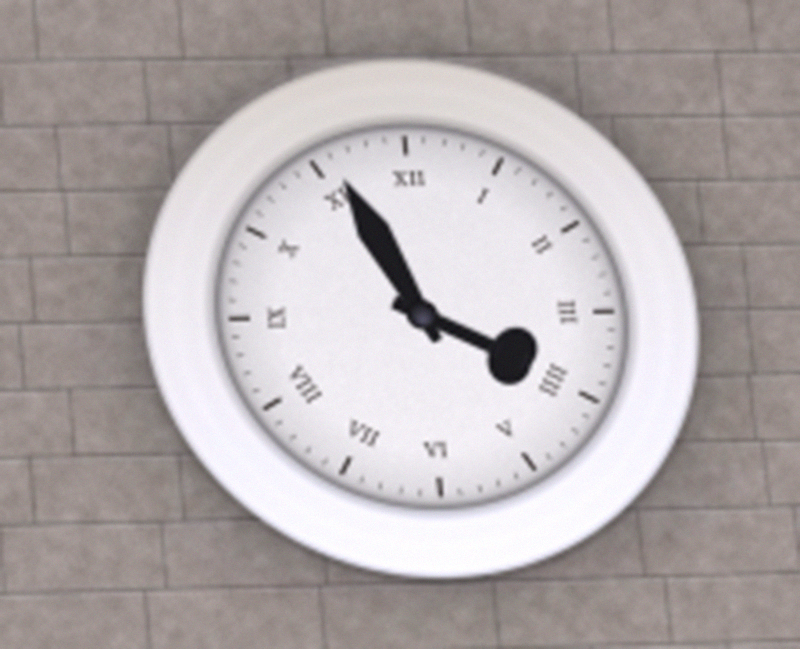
3:56
